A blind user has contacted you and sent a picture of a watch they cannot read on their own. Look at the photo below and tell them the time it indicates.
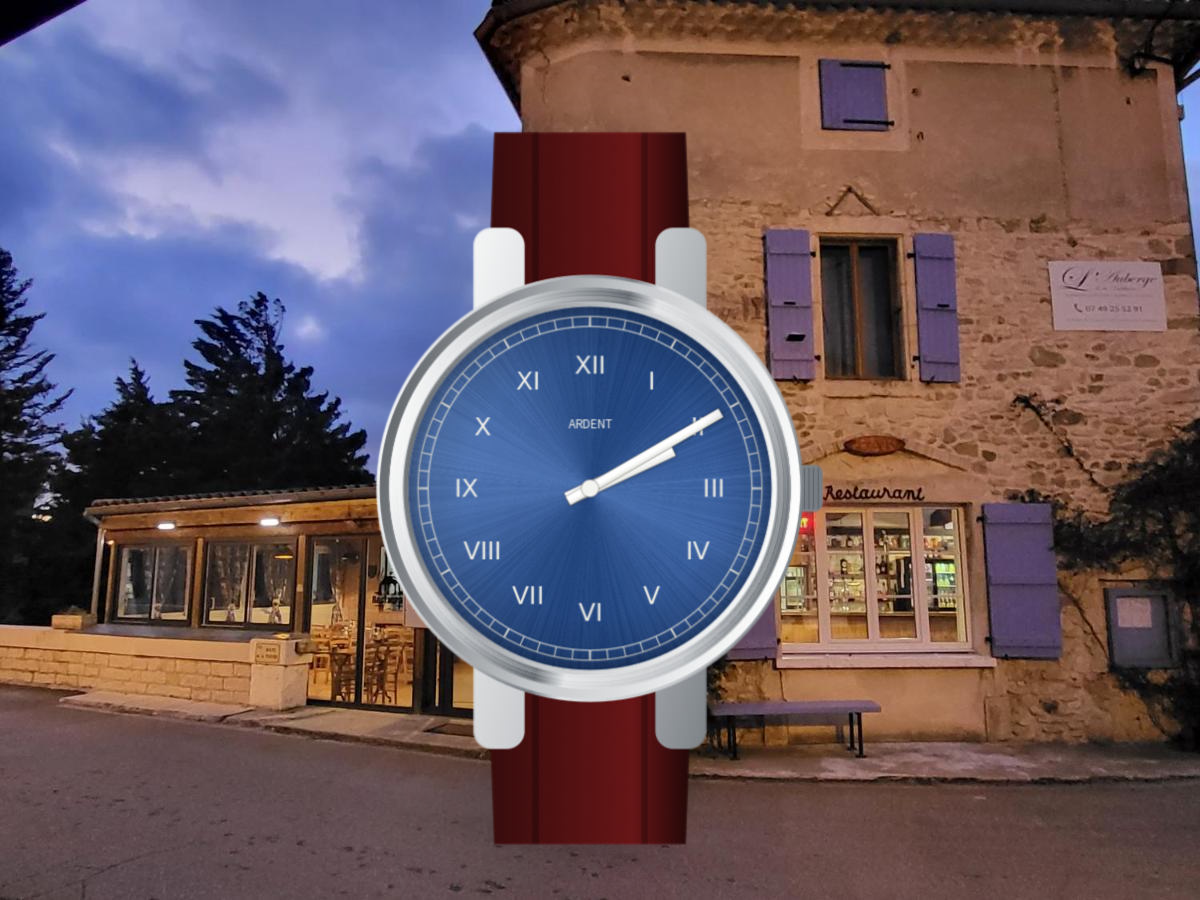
2:10
